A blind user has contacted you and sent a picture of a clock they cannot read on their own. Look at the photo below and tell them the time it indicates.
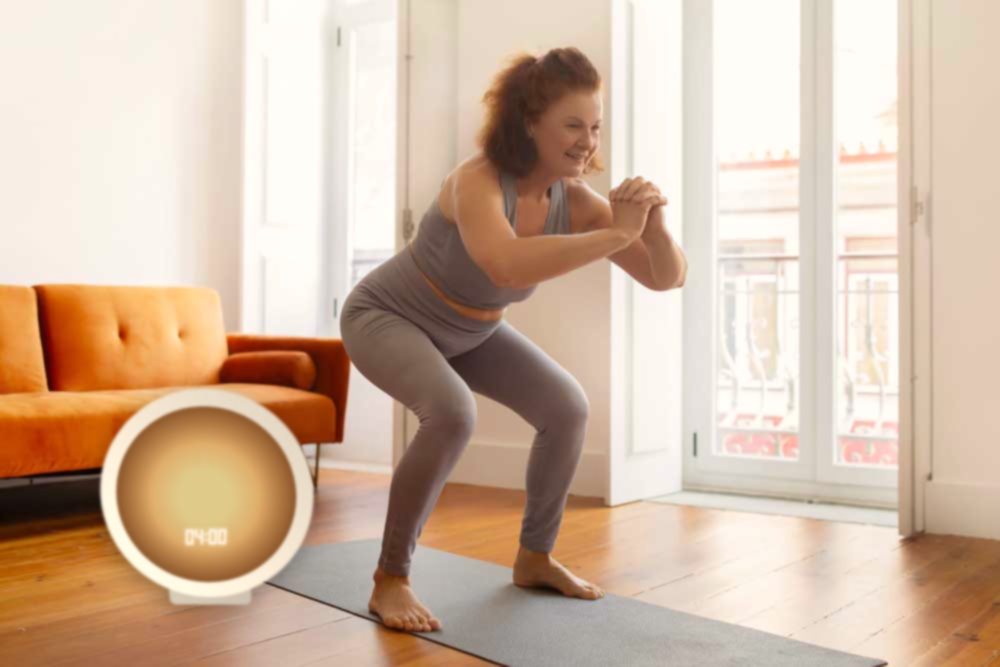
4:00
